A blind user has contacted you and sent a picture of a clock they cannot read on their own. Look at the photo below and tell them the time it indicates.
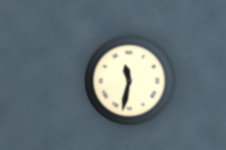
11:32
